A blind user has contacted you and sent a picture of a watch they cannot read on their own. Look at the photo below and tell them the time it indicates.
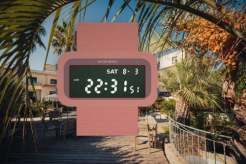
22:31:51
